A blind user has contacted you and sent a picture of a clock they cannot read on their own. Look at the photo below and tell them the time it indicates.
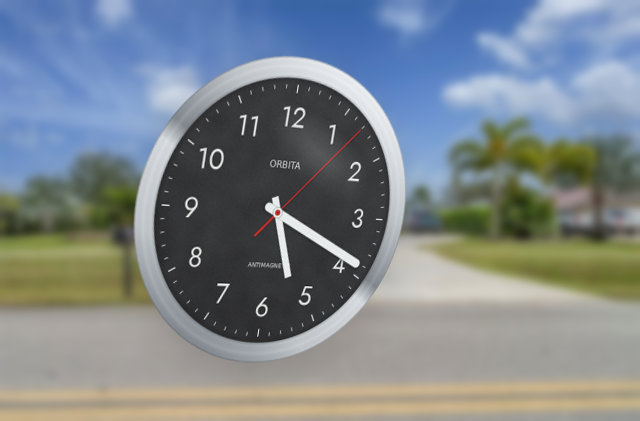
5:19:07
